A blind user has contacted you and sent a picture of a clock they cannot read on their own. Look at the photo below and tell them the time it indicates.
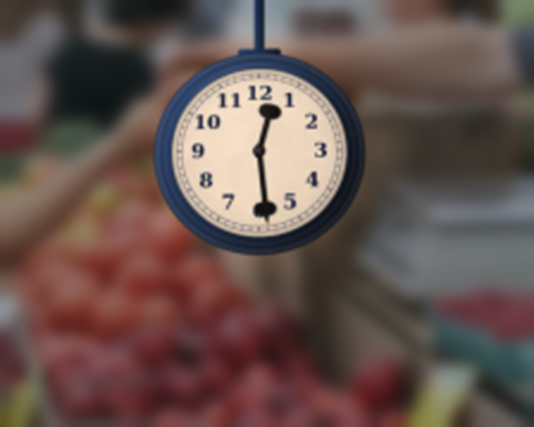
12:29
